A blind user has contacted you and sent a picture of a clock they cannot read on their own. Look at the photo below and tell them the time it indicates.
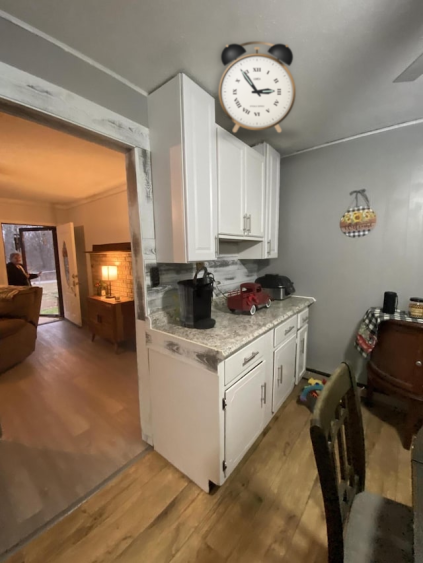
2:54
